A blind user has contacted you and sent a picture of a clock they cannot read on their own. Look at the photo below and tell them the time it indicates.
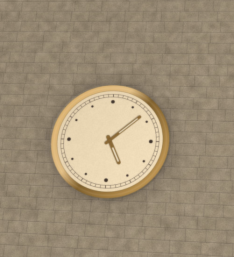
5:08
